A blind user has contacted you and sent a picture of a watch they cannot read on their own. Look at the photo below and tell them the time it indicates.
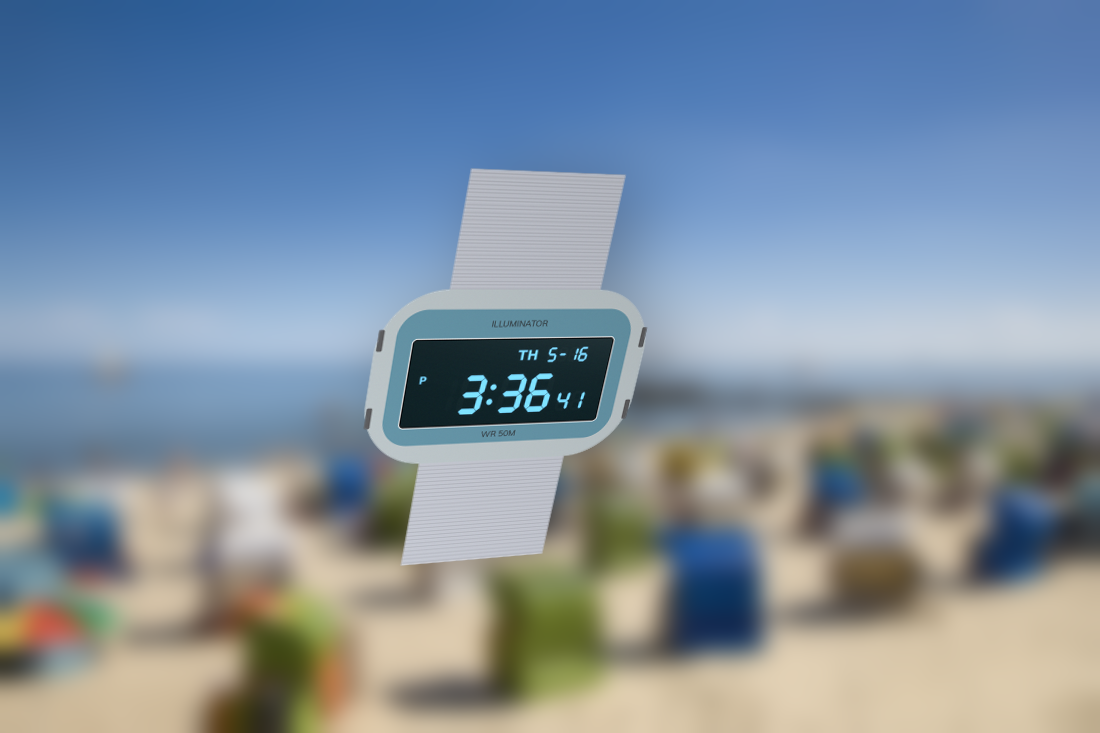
3:36:41
